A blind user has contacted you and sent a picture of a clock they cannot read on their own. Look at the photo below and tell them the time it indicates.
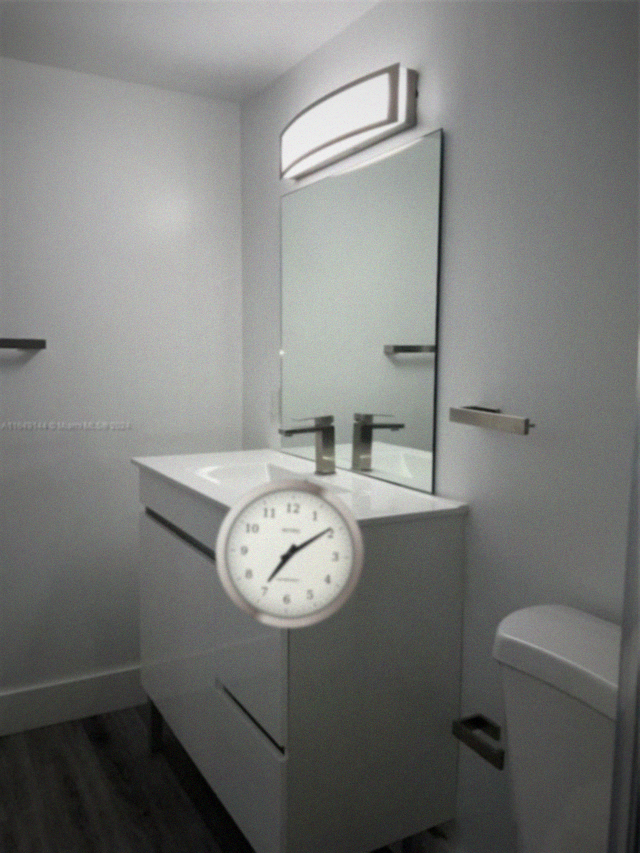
7:09
